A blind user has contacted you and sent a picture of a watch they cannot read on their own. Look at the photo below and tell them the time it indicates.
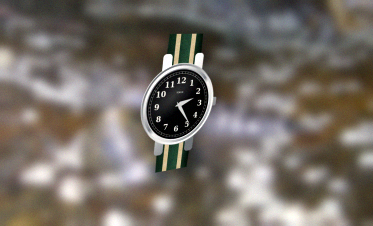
2:24
